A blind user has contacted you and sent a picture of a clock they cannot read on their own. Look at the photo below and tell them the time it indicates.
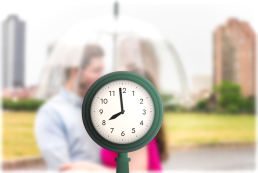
7:59
